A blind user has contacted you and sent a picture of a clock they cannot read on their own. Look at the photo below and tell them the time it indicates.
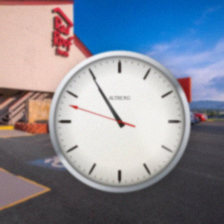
10:54:48
